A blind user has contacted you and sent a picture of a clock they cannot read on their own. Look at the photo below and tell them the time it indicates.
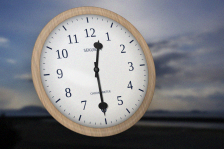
12:30
